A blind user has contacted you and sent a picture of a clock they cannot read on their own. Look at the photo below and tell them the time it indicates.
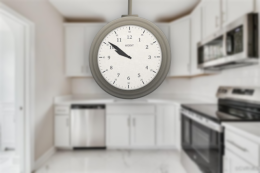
9:51
